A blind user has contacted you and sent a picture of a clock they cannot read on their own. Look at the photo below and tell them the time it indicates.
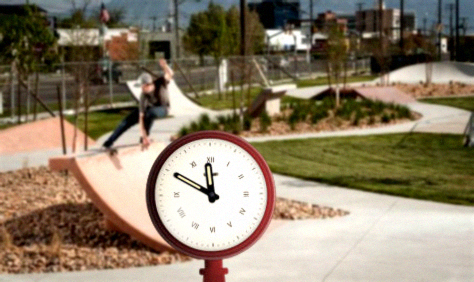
11:50
